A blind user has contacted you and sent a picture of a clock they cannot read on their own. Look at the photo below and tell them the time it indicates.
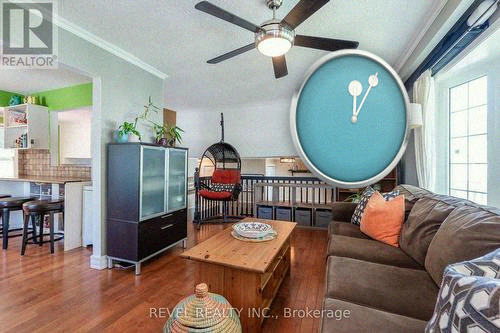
12:05
